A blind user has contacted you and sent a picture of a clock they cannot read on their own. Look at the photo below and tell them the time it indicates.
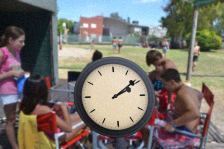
2:09
